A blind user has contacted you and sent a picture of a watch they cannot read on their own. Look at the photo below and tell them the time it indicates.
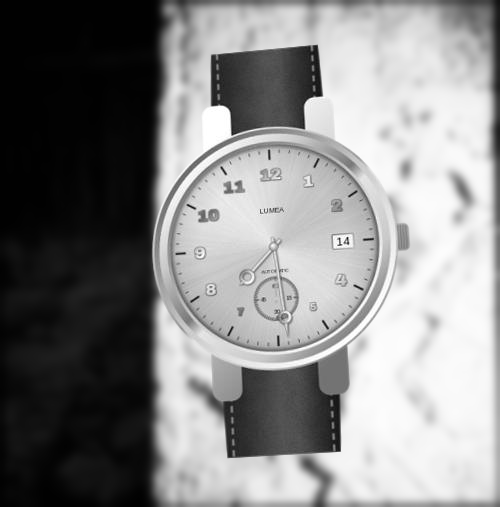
7:29
